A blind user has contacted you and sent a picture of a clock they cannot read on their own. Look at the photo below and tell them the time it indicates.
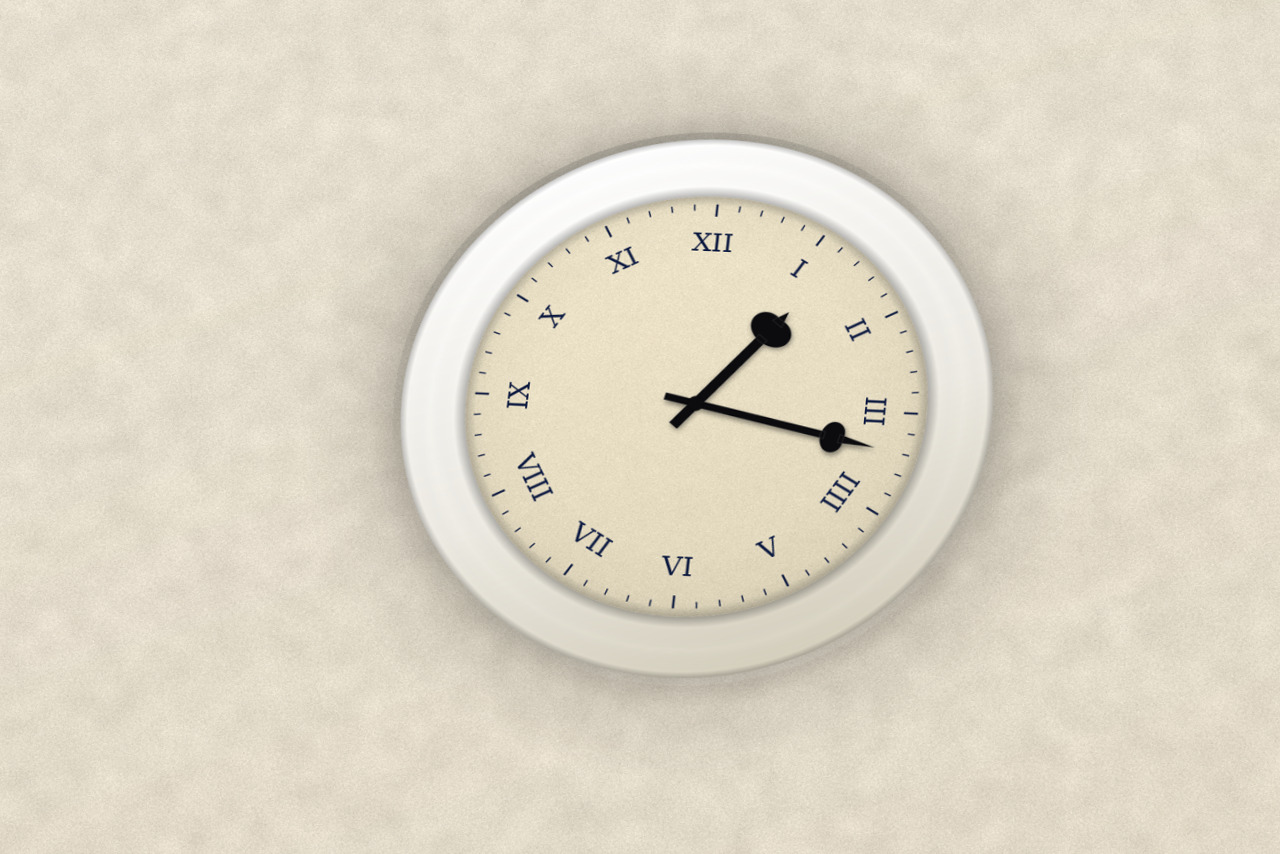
1:17
